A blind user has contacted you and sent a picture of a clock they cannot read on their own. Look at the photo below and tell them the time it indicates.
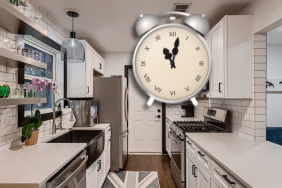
11:02
